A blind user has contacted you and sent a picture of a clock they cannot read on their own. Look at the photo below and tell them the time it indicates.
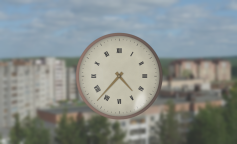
4:37
